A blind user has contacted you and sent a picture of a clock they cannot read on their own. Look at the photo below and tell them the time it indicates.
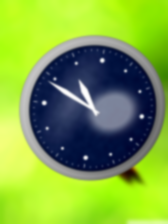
10:49
